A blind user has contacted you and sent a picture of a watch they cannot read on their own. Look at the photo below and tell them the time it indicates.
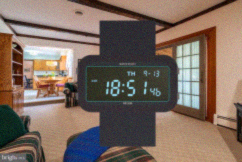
18:51:46
